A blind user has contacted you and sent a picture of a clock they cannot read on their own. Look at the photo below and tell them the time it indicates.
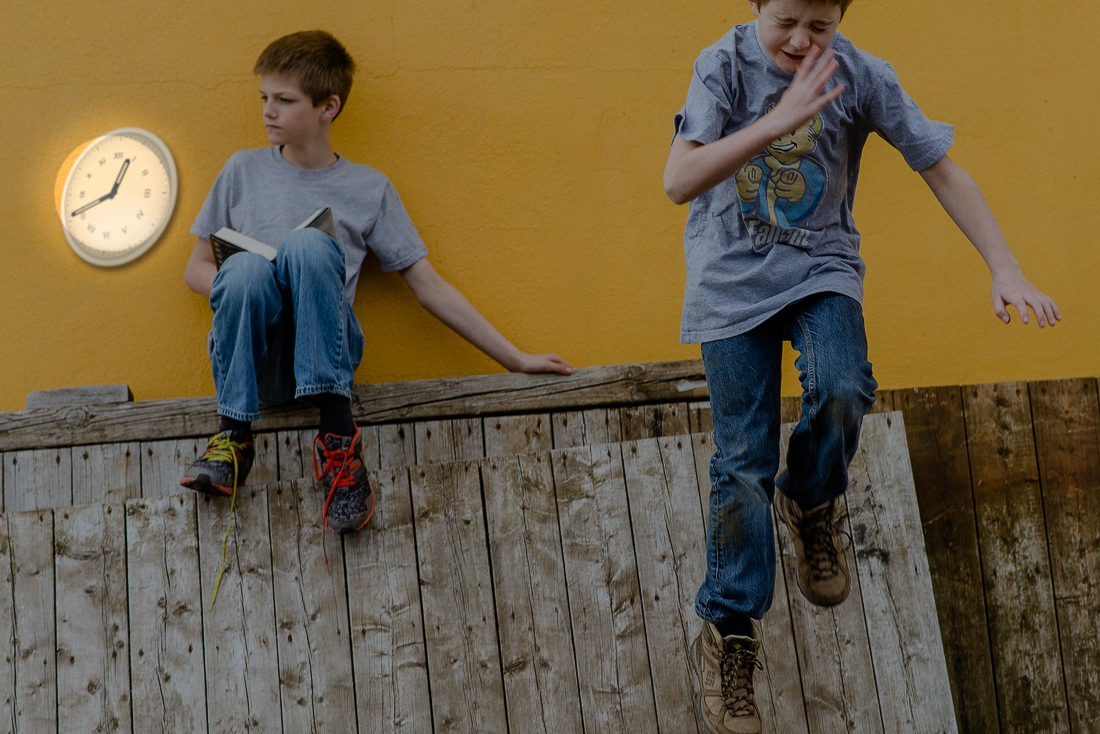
12:41
